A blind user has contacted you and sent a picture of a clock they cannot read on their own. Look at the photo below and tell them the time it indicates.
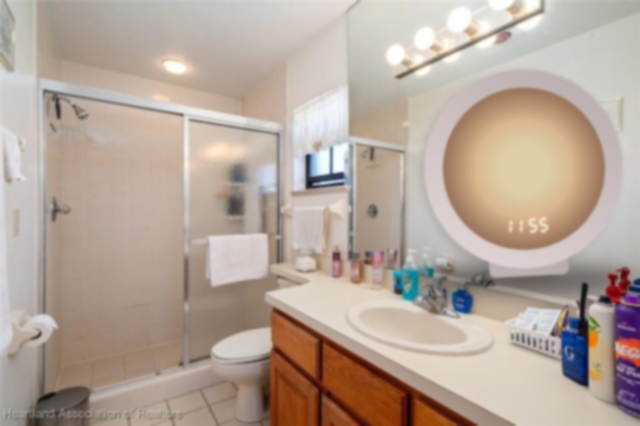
11:55
